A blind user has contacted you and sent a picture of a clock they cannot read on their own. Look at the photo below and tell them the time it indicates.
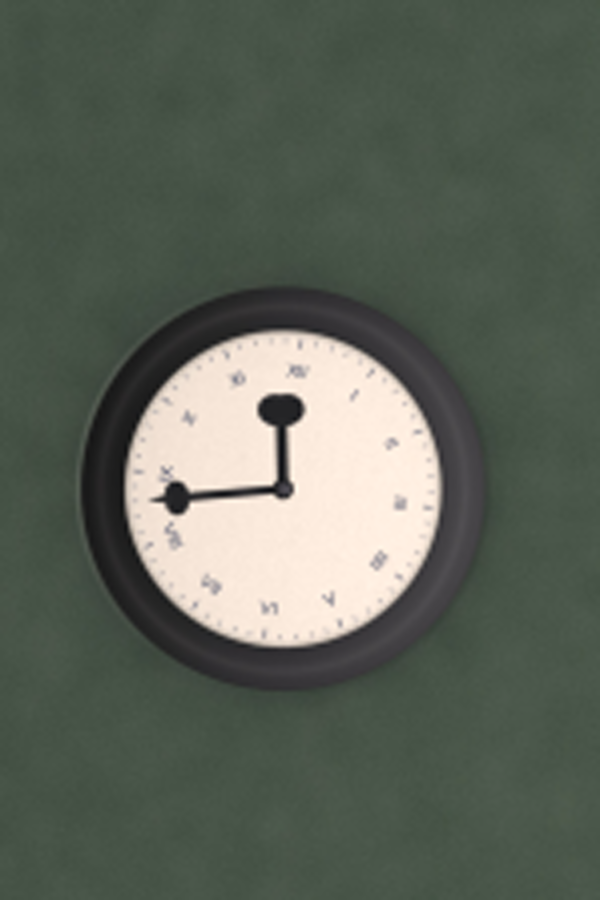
11:43
